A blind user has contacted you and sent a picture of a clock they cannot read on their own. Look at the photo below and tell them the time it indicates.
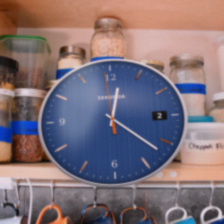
12:21:59
